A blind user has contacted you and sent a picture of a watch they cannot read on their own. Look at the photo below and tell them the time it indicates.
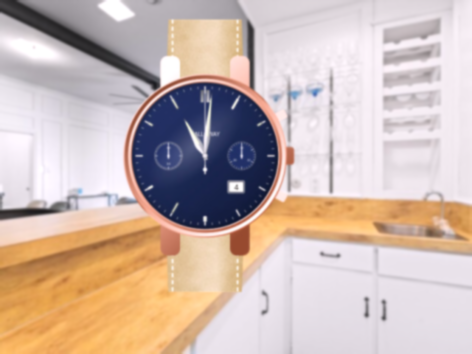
11:01
